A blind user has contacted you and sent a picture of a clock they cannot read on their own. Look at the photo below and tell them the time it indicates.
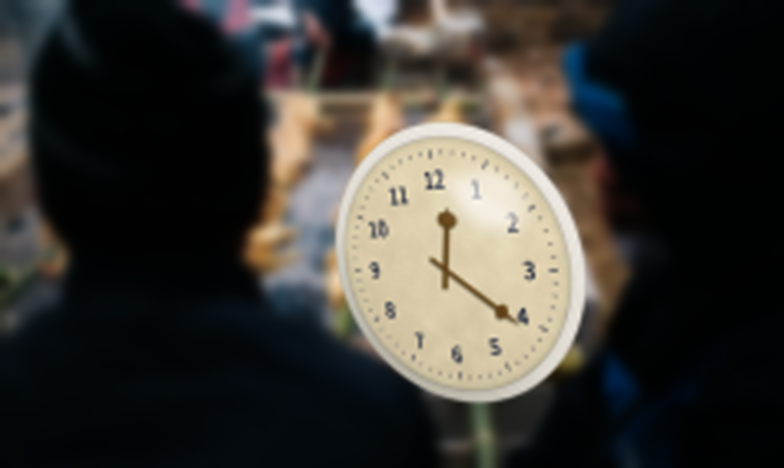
12:21
